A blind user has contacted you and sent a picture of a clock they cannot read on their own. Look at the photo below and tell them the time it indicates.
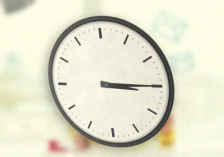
3:15
